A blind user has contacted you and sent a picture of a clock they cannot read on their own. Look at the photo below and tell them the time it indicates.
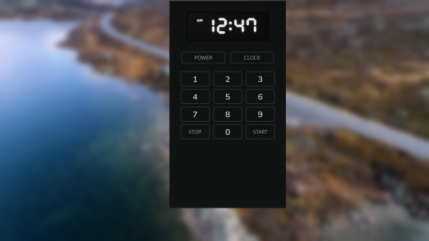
12:47
